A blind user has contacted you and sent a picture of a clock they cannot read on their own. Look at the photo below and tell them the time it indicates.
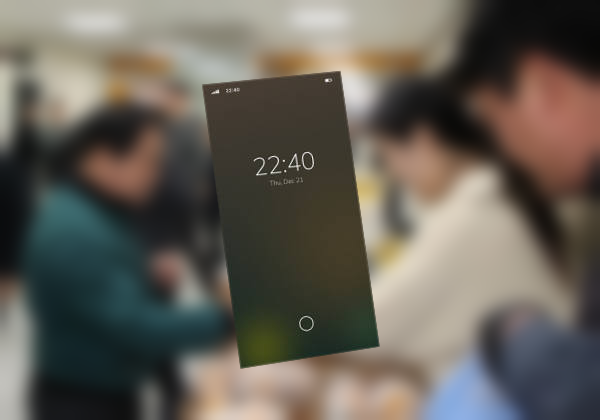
22:40
